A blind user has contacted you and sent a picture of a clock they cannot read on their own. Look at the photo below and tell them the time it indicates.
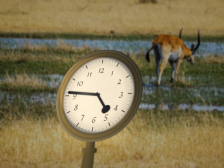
4:46
